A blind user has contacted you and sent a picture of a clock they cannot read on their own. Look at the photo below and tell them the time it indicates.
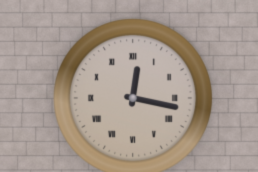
12:17
